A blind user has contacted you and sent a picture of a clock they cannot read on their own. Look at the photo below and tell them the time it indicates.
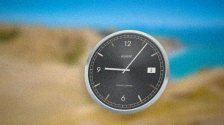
9:06
